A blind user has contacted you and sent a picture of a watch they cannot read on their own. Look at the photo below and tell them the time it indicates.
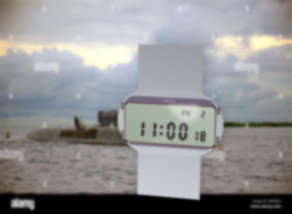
11:00:18
